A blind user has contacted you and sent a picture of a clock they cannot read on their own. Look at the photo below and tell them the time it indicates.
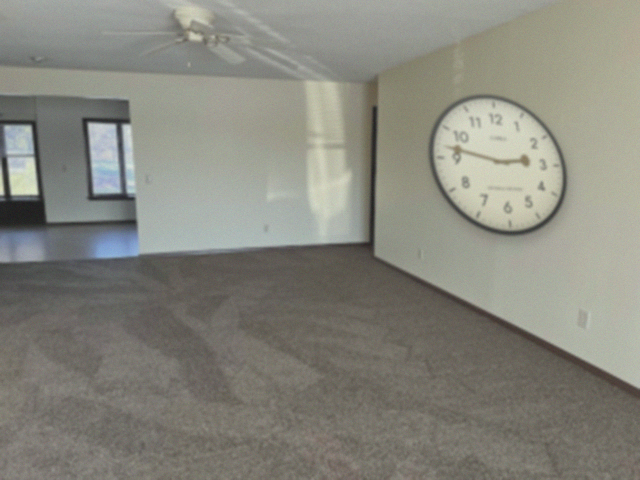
2:47
